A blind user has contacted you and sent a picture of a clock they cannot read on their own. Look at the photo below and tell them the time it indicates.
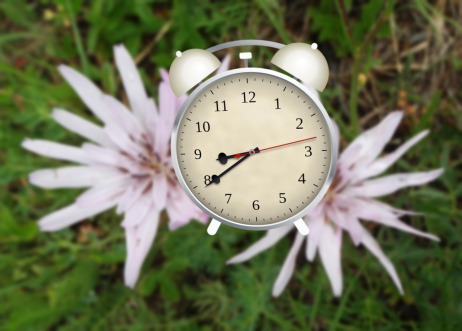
8:39:13
